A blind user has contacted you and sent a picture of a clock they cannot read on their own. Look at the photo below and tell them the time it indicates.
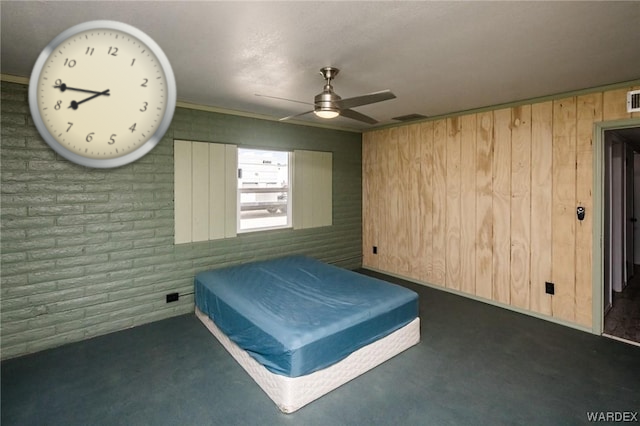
7:44
